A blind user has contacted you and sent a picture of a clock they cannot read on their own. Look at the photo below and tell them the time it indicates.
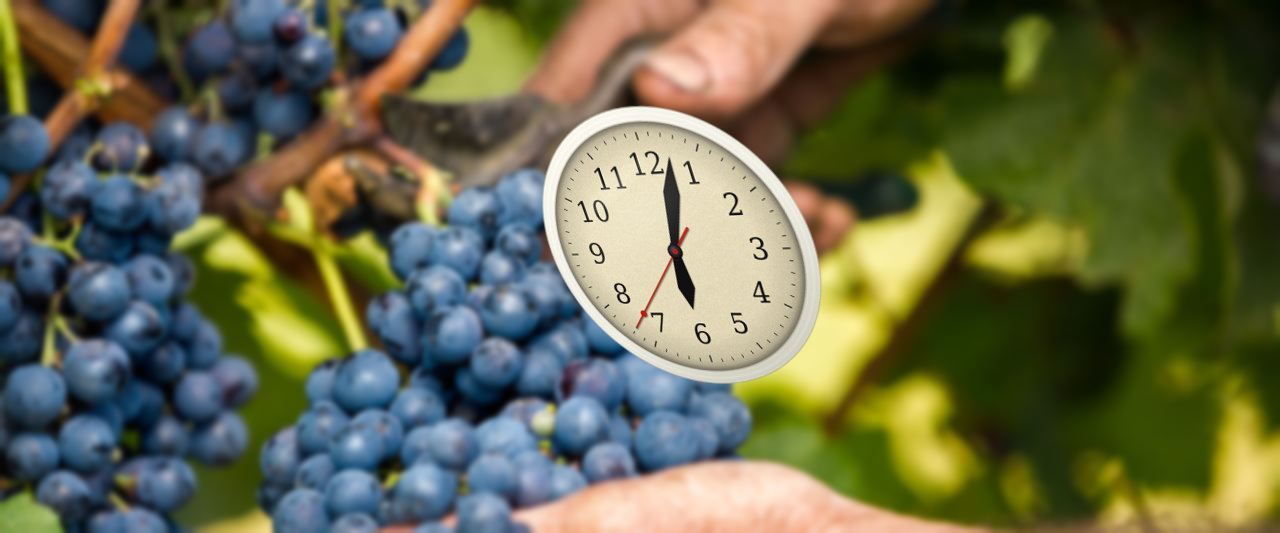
6:02:37
